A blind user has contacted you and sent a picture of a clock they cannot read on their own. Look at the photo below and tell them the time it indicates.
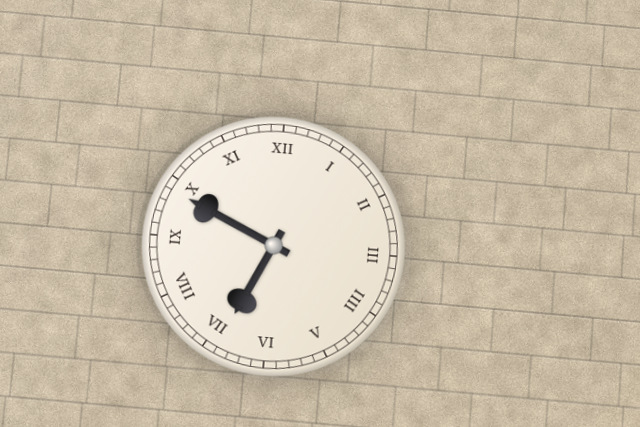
6:49
